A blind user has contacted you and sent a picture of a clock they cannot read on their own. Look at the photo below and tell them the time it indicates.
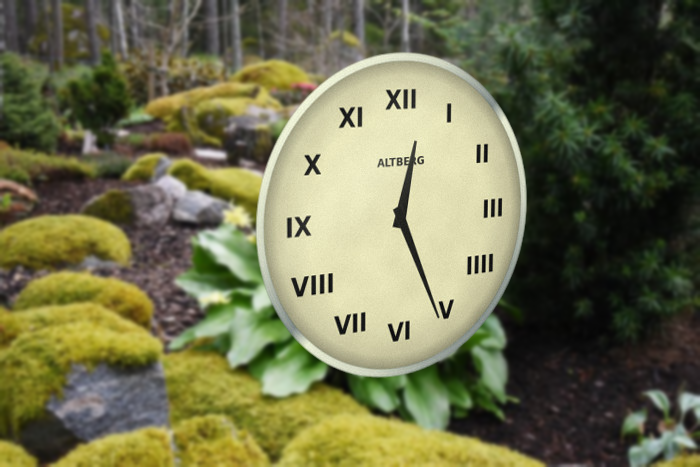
12:26
